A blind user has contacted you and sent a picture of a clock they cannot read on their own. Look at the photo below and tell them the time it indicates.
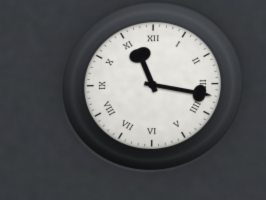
11:17
